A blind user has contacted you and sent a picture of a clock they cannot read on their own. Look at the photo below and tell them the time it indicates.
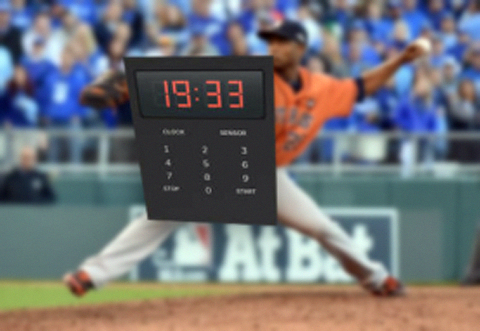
19:33
